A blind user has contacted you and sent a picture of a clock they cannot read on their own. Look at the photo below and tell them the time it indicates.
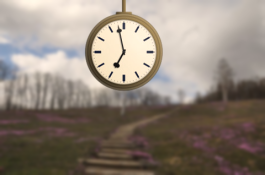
6:58
